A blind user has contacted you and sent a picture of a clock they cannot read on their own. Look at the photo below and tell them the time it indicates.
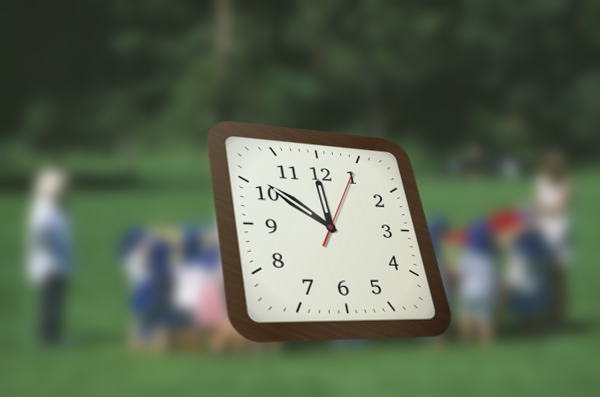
11:51:05
